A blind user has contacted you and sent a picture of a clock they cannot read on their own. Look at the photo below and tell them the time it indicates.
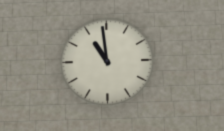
10:59
